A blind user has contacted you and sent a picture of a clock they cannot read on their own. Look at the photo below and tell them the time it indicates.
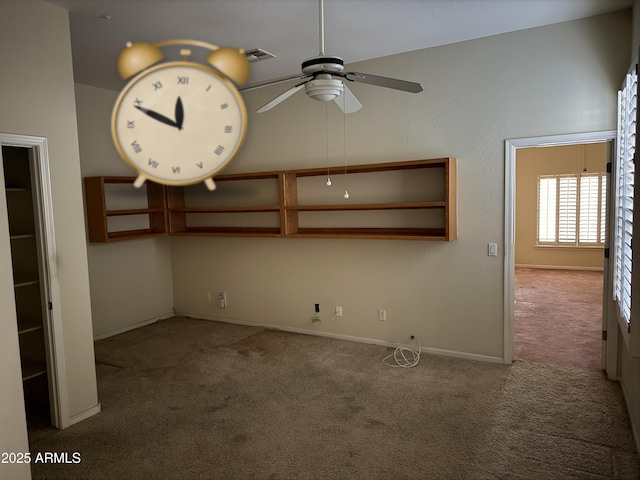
11:49
